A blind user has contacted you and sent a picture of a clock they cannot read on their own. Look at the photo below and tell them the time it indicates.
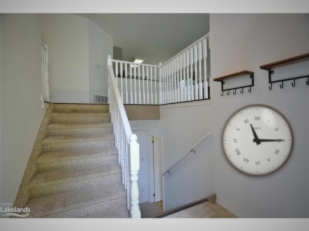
11:15
